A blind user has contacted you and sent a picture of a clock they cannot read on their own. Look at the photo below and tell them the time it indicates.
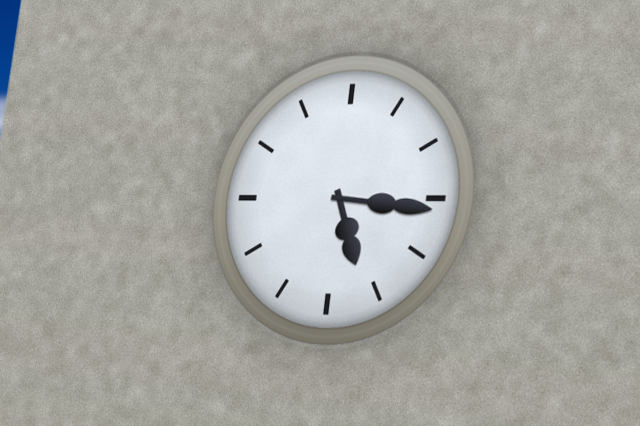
5:16
